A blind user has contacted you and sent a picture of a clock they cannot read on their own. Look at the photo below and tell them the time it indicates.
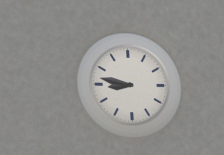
8:47
